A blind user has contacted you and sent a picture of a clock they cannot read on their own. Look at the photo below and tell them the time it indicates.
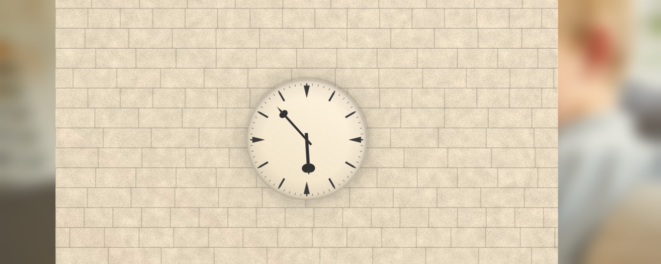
5:53
